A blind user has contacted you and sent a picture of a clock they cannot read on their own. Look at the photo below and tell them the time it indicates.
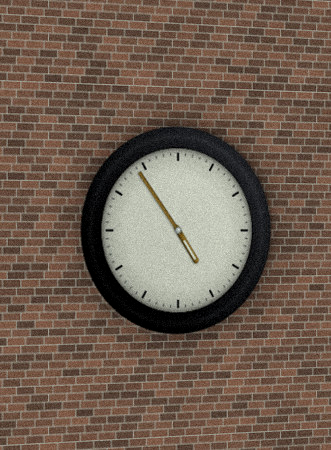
4:54
